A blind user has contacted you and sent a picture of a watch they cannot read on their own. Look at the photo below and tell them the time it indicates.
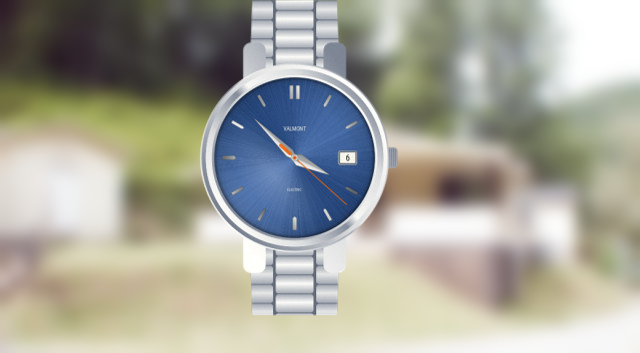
3:52:22
